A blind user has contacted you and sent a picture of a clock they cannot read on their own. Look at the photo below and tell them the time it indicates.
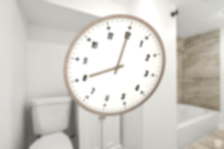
8:00
